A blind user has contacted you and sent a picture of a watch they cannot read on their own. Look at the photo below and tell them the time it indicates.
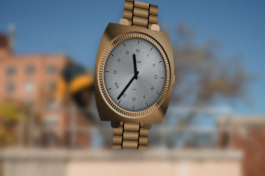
11:36
